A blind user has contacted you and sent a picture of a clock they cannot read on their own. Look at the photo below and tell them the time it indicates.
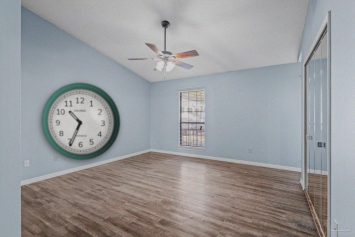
10:34
